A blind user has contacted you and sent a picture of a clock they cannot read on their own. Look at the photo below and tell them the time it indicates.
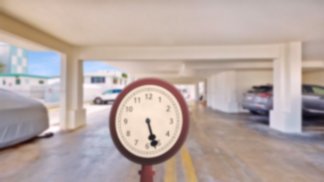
5:27
